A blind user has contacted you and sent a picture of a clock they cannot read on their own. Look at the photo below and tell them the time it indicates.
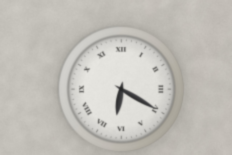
6:20
